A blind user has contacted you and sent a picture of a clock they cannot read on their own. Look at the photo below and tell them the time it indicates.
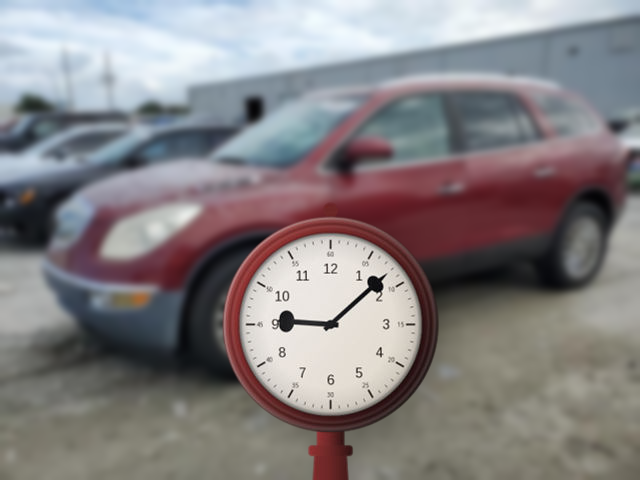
9:08
